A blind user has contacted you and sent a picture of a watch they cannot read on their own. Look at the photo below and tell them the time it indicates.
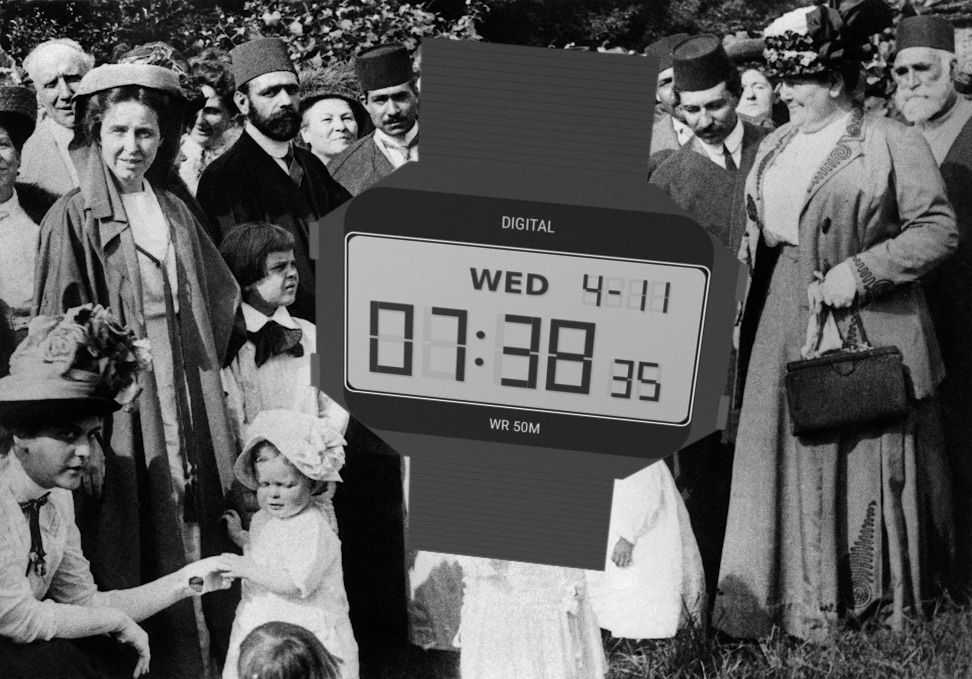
7:38:35
